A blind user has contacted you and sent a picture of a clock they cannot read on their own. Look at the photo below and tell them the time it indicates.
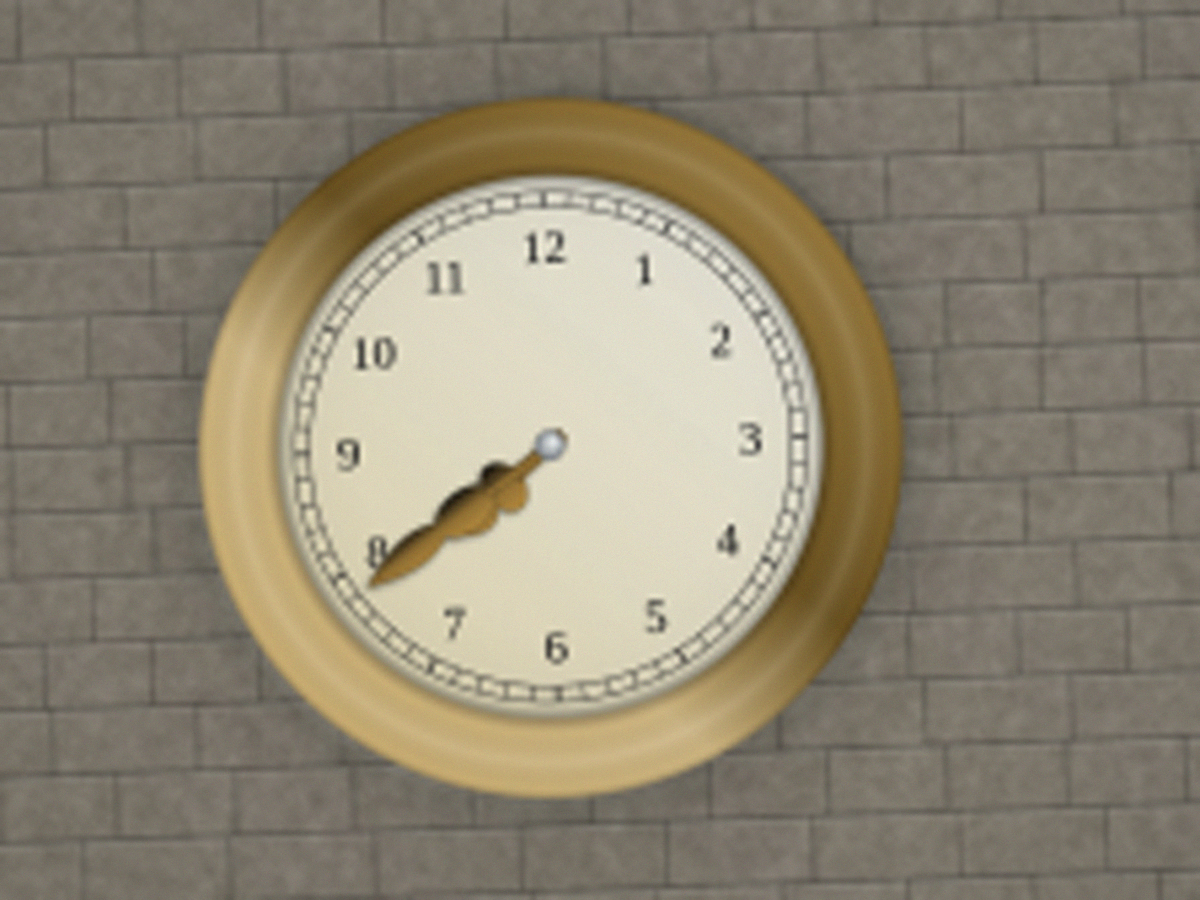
7:39
